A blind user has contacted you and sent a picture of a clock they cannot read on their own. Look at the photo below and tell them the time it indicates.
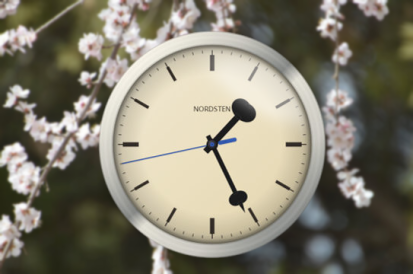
1:25:43
